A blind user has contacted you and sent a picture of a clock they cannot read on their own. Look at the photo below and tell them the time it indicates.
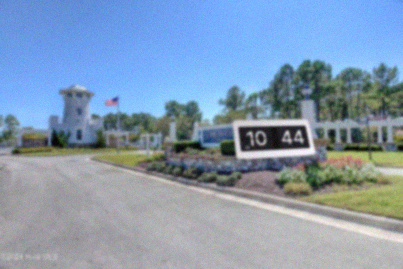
10:44
